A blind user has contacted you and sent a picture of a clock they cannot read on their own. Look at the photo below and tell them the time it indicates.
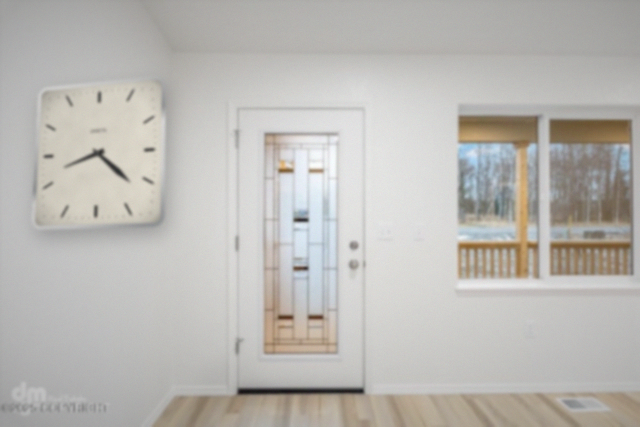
8:22
